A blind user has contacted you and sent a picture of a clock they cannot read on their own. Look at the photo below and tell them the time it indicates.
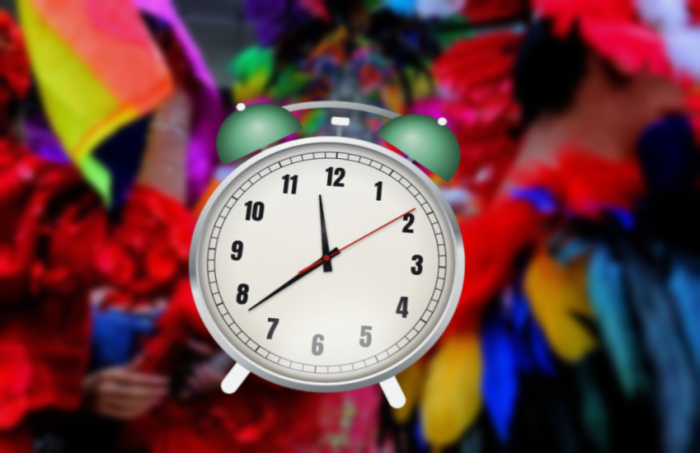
11:38:09
